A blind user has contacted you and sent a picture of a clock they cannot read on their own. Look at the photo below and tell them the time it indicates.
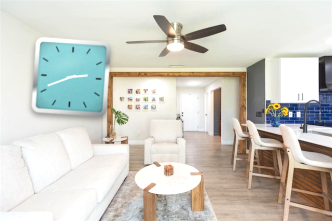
2:41
